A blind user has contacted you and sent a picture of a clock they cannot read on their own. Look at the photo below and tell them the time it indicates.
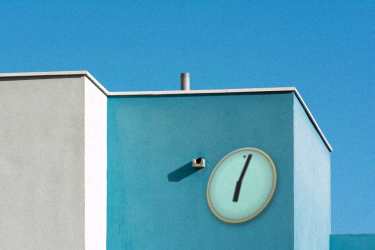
6:02
